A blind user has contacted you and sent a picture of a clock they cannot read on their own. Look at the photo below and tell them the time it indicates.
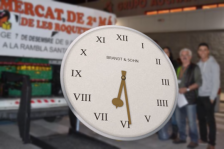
6:29
